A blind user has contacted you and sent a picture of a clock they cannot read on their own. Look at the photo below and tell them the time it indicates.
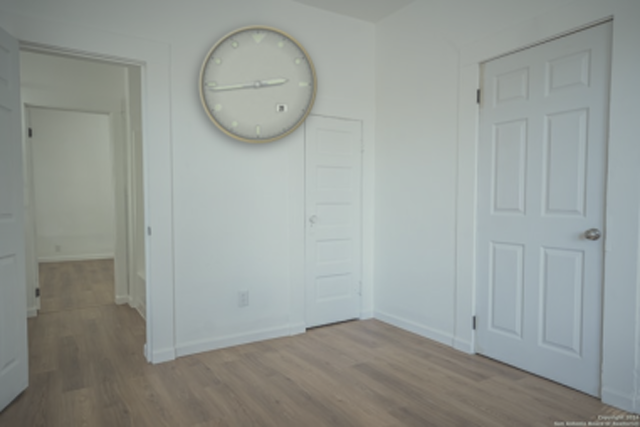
2:44
